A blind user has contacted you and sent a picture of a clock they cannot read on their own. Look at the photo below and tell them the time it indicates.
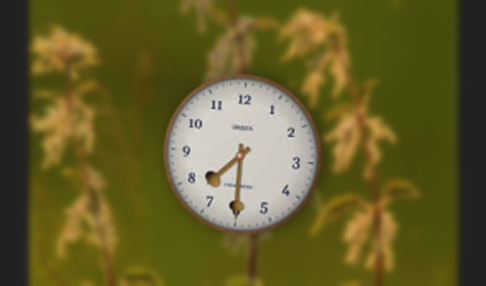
7:30
